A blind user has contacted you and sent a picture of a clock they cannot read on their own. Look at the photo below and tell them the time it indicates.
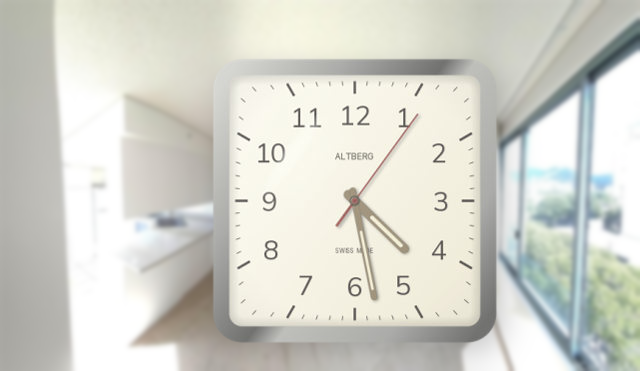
4:28:06
